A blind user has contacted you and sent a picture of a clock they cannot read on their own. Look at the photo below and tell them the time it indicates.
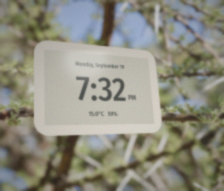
7:32
